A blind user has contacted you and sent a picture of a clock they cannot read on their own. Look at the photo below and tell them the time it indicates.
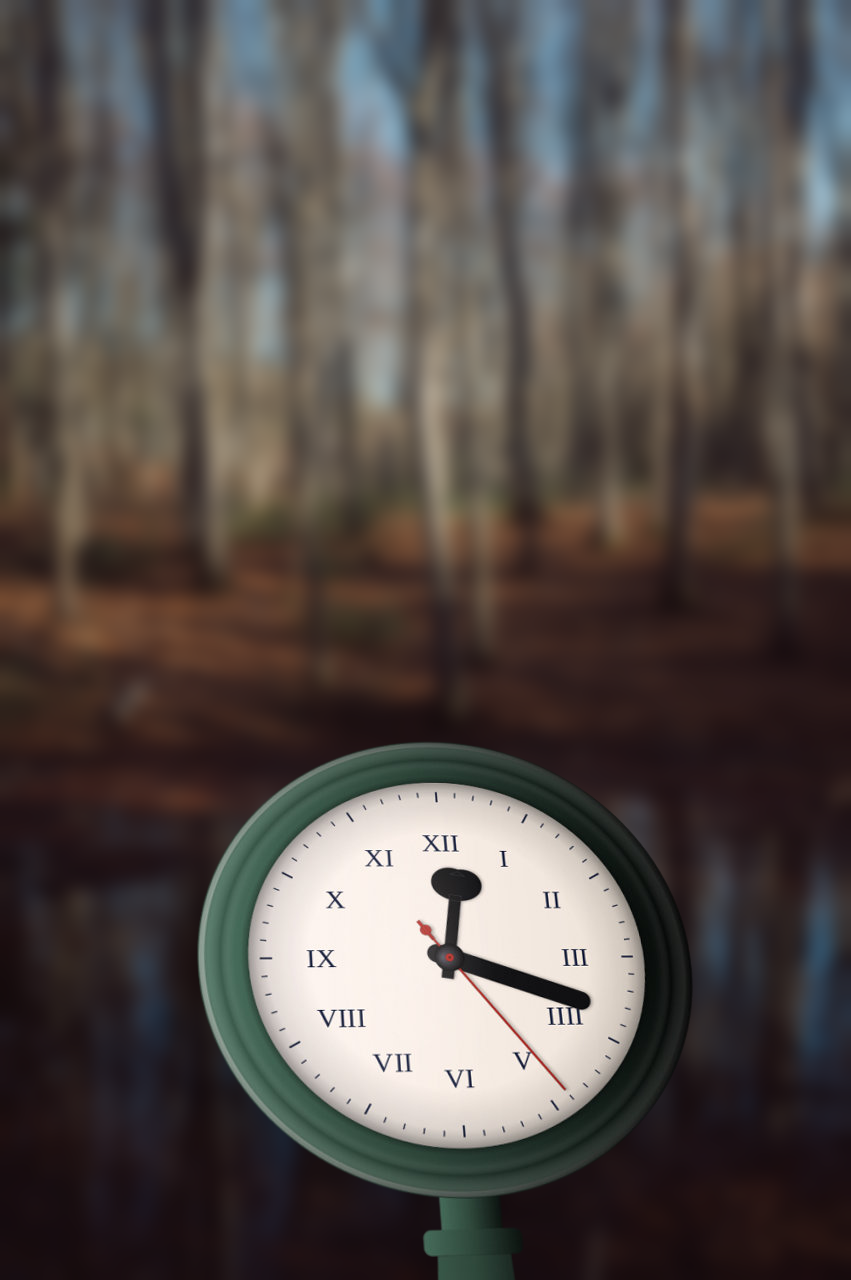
12:18:24
